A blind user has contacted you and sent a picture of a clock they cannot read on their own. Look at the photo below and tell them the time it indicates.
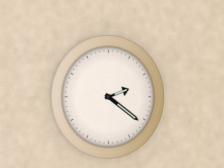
2:21
